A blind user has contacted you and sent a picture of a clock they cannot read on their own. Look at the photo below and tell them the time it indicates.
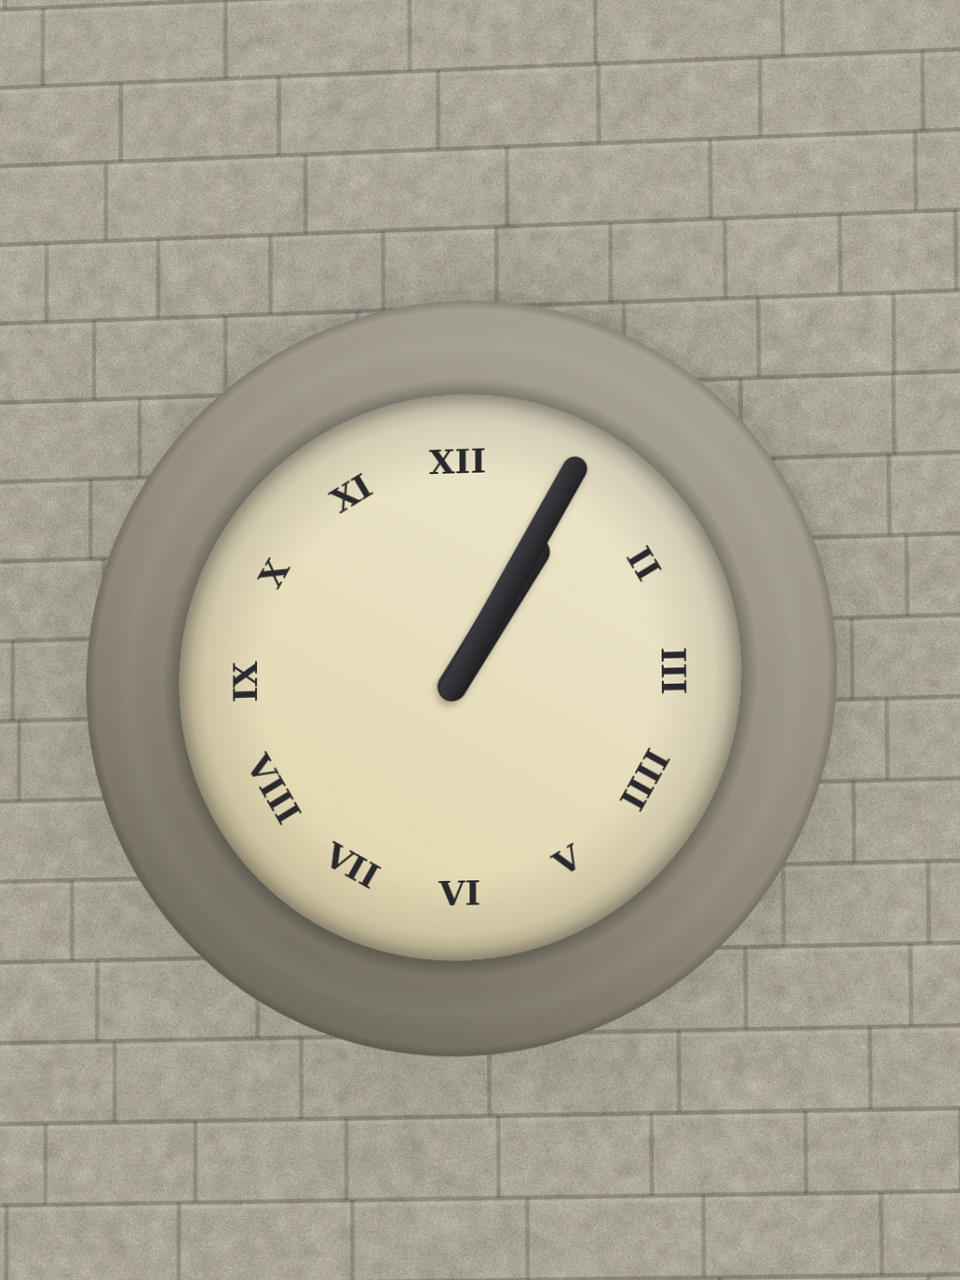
1:05
